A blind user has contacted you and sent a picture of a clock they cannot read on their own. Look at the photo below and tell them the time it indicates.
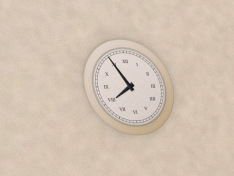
7:55
